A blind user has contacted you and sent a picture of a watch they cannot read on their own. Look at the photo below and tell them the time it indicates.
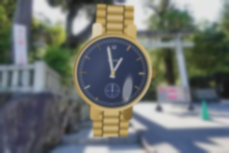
12:58
